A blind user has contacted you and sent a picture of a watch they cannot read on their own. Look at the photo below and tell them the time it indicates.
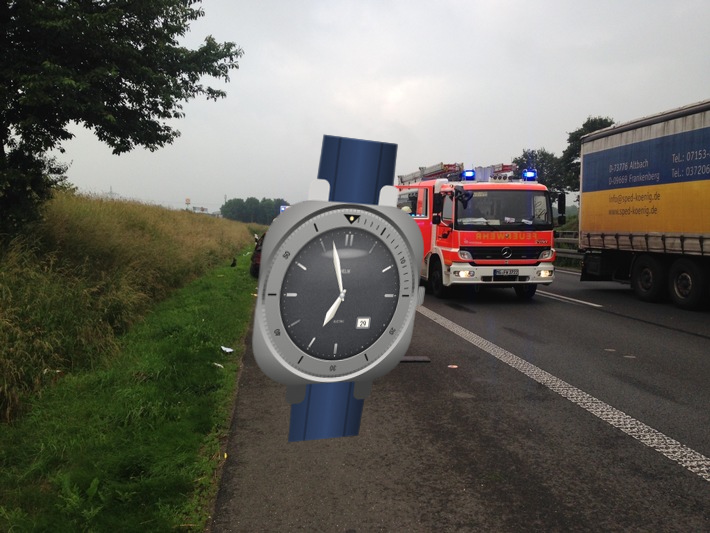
6:57
